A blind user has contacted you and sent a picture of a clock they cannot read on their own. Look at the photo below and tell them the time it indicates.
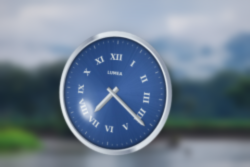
7:21
